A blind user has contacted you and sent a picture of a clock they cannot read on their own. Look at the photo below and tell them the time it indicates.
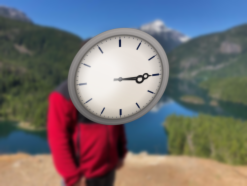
3:15
